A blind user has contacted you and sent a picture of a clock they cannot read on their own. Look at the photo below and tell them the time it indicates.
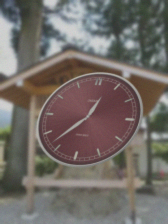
12:37
